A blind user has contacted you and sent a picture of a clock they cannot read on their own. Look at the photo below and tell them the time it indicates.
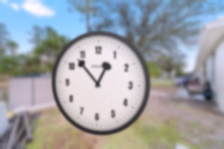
12:53
